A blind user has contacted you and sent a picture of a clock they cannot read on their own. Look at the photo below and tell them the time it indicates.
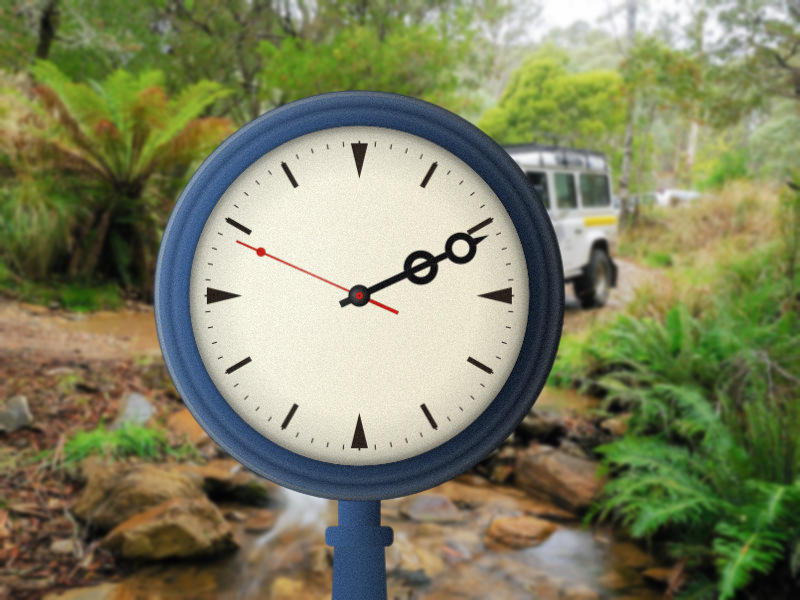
2:10:49
